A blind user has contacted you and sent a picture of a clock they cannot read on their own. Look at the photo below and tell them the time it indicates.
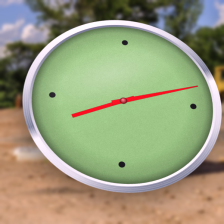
8:12
